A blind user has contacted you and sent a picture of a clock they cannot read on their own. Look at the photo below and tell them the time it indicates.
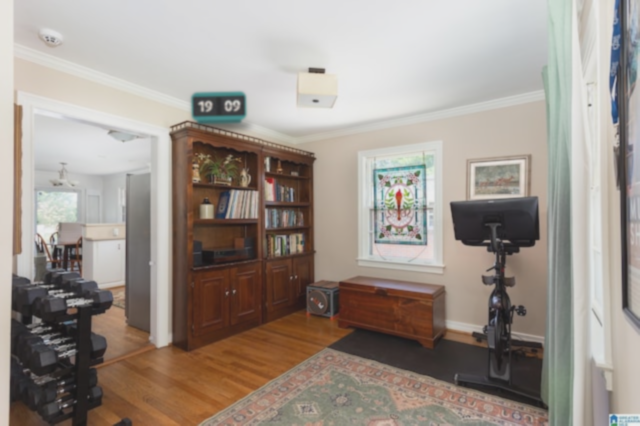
19:09
